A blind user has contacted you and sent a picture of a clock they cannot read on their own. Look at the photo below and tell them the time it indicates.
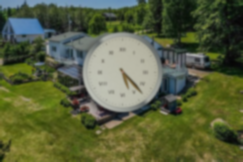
5:23
